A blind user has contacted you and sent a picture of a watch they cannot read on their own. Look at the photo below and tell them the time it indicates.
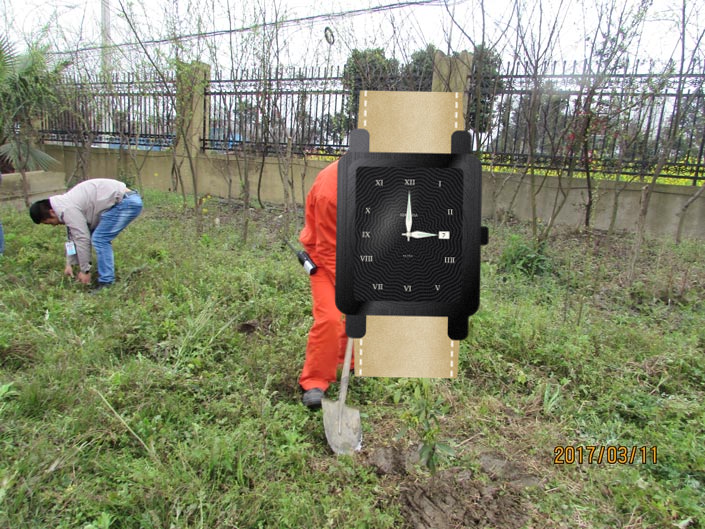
3:00
